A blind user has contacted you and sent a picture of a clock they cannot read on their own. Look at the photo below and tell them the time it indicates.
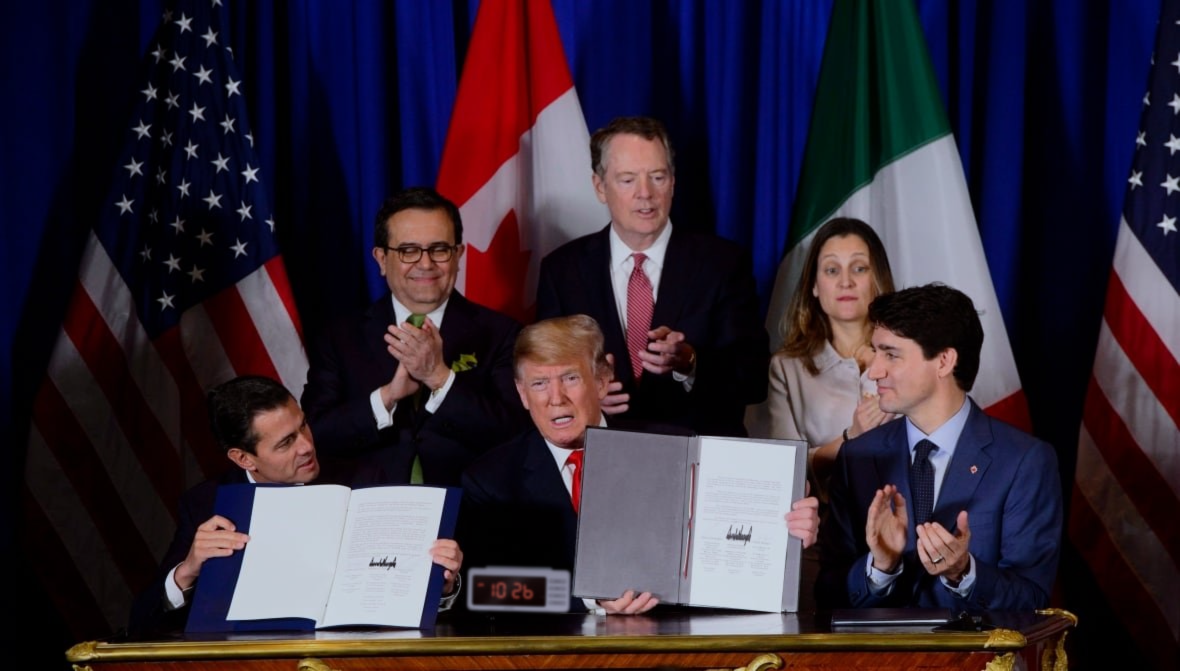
10:26
